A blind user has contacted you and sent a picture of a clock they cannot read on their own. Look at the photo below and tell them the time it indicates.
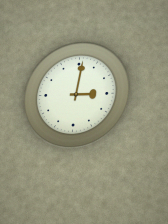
3:01
